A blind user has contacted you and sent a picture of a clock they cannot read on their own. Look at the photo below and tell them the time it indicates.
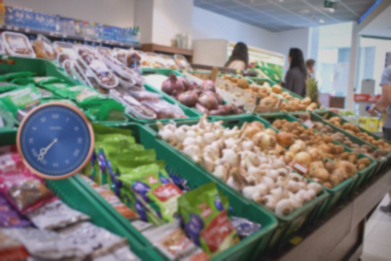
7:37
